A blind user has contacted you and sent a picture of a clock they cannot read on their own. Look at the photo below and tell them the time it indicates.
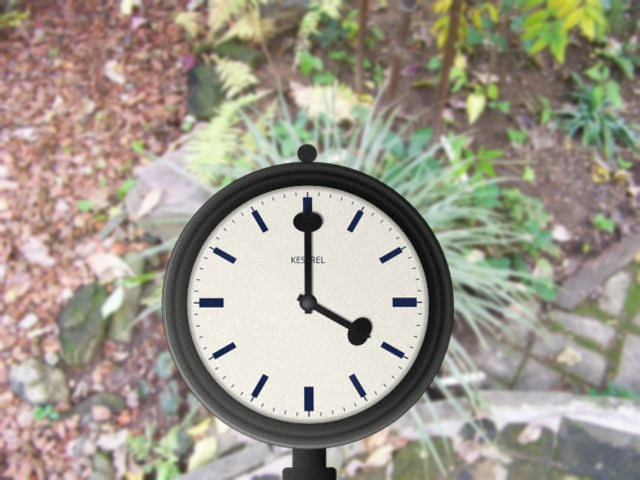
4:00
